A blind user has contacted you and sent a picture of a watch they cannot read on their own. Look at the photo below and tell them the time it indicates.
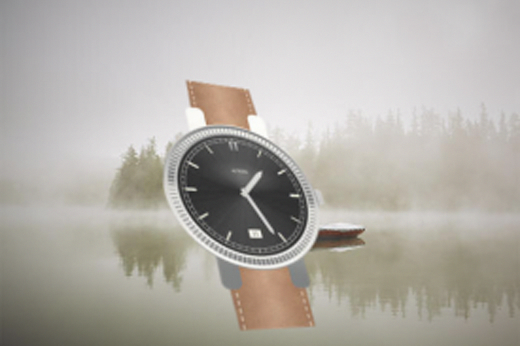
1:26
